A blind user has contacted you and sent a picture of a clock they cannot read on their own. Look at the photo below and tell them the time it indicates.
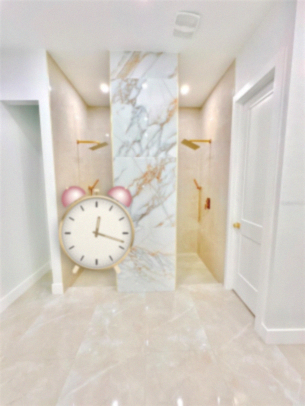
12:18
